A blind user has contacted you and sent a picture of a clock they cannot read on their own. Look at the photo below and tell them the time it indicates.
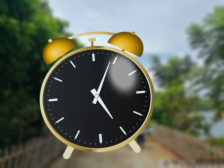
5:04
